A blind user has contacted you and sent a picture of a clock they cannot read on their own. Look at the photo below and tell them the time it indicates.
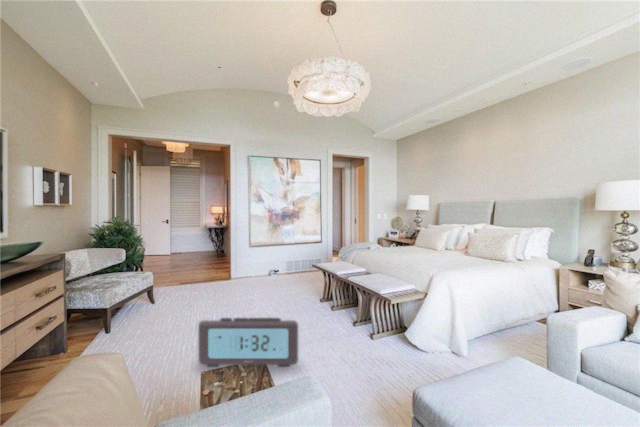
1:32
